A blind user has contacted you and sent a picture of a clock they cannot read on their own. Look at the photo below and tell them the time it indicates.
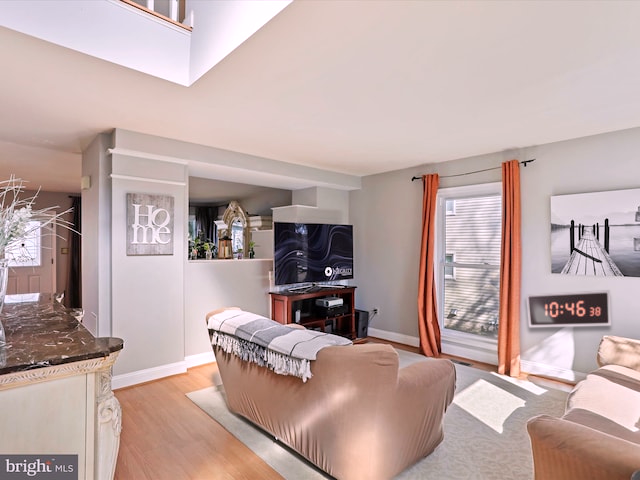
10:46
